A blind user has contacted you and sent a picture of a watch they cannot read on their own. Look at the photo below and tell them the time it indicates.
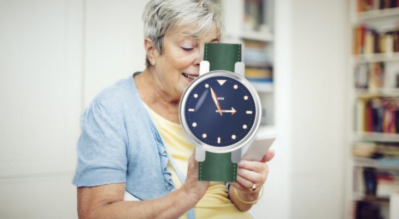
2:56
